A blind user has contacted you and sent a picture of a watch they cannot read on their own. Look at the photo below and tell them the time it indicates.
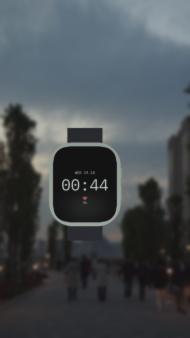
0:44
